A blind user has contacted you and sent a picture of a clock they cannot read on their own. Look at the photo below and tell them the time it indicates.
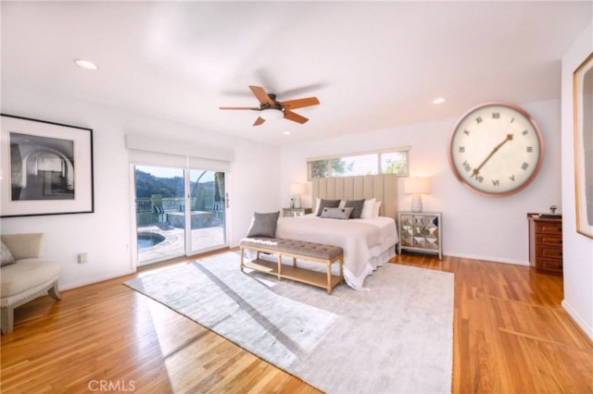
1:37
